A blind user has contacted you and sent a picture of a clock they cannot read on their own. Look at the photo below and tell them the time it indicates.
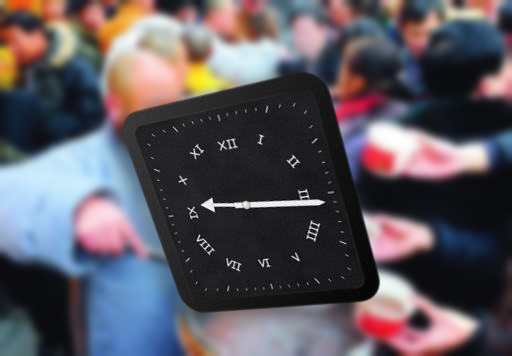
9:16
